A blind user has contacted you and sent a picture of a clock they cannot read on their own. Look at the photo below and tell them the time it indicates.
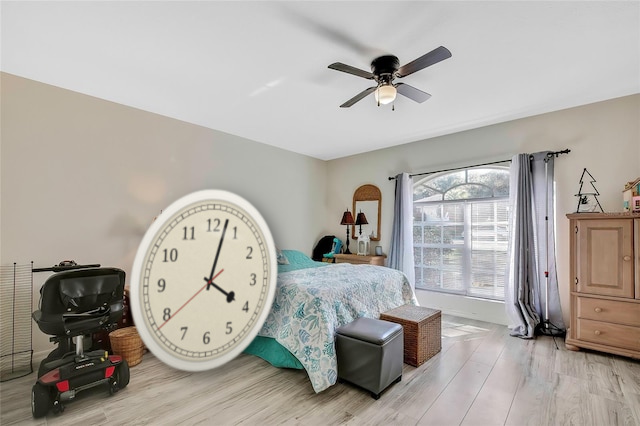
4:02:39
